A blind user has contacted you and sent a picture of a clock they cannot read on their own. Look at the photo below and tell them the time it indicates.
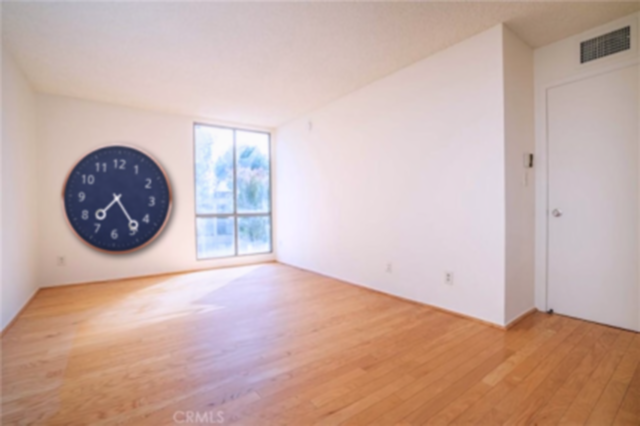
7:24
